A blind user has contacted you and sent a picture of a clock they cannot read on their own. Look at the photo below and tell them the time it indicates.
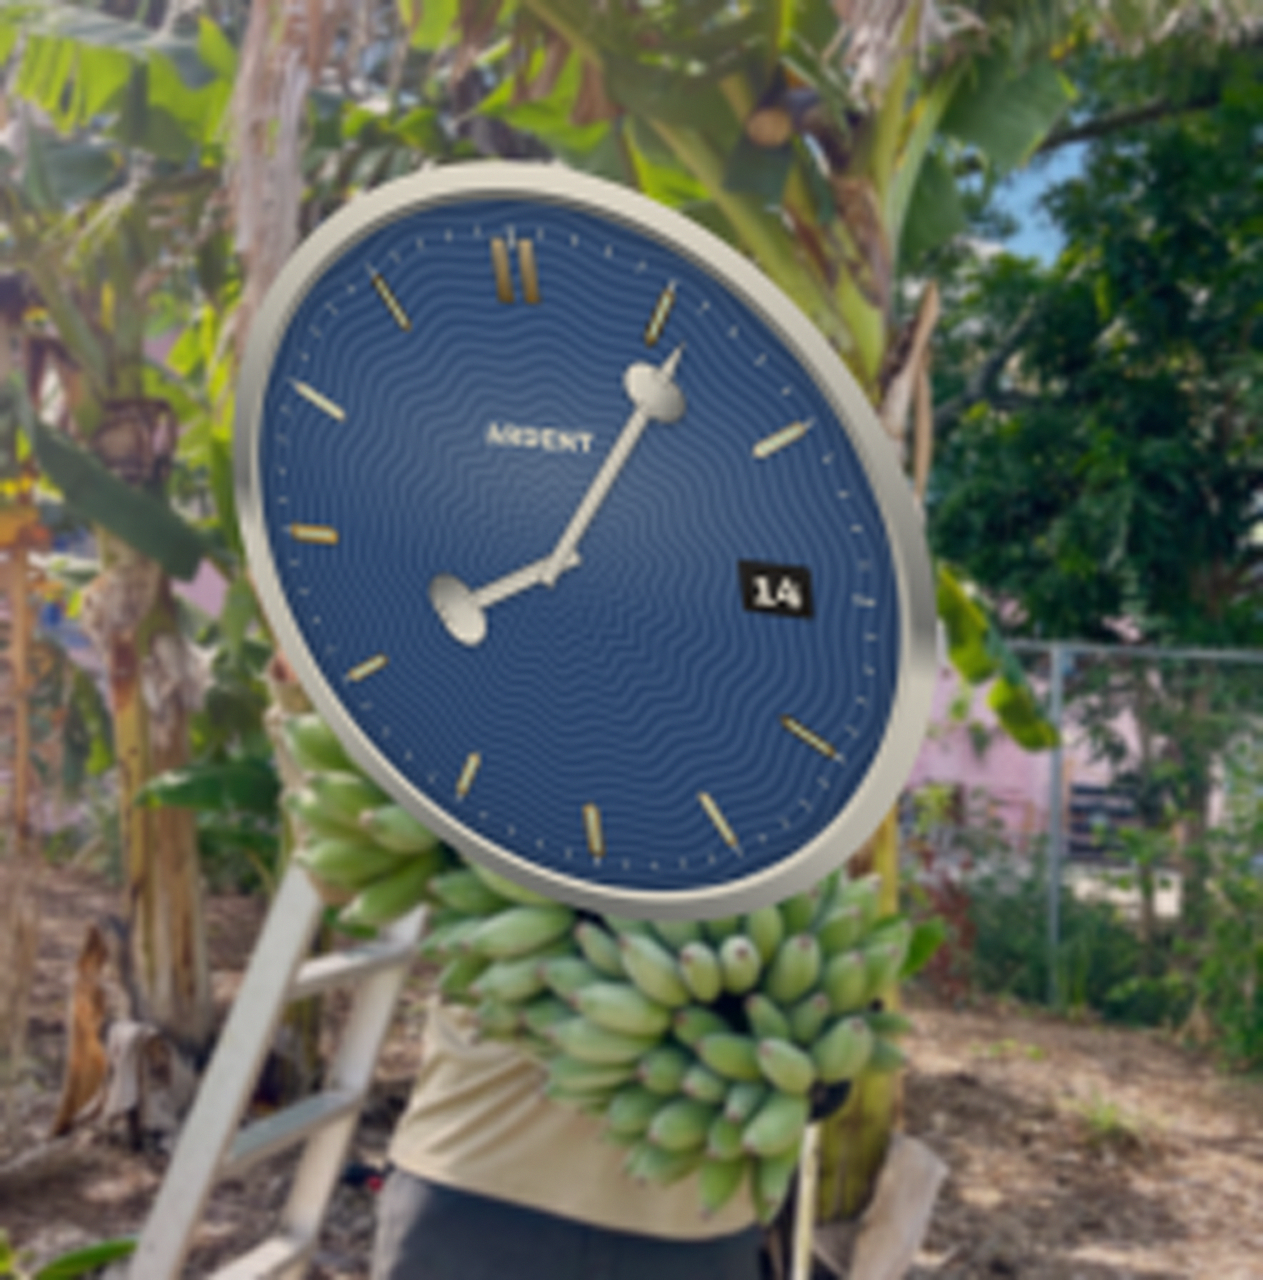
8:06
